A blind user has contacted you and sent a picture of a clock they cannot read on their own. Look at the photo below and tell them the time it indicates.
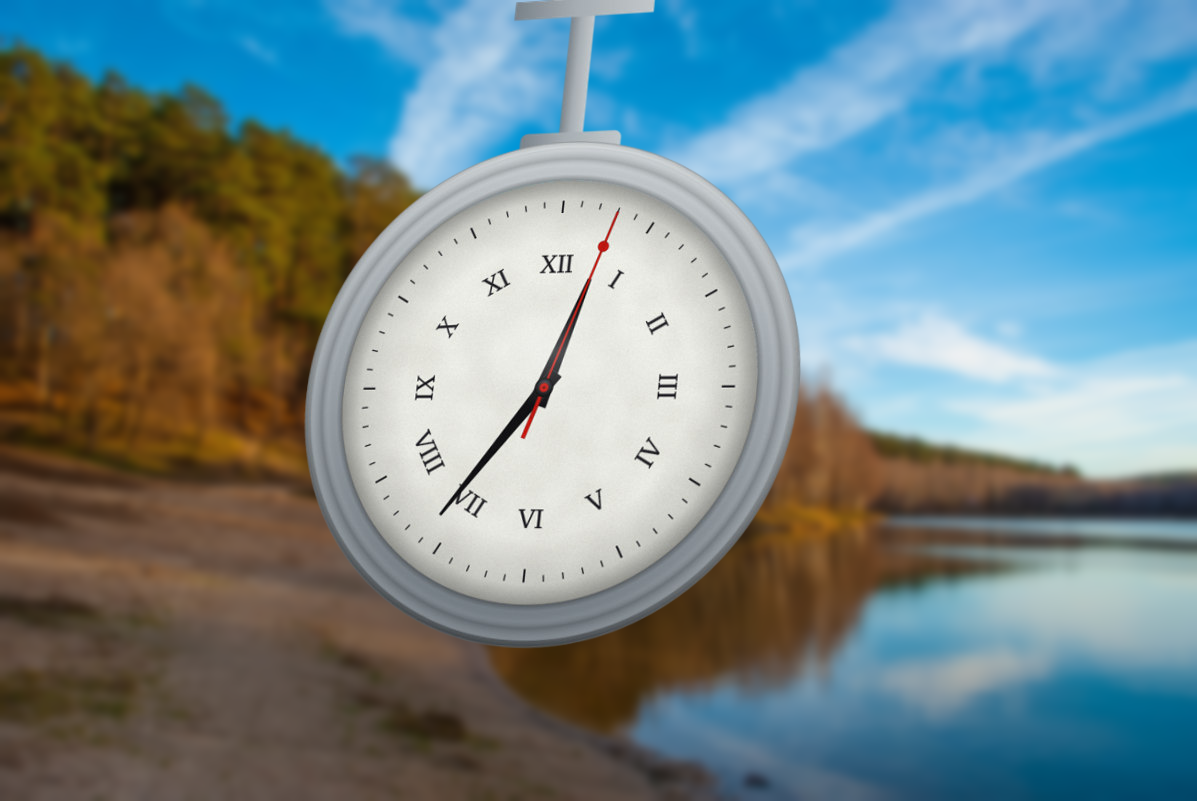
12:36:03
